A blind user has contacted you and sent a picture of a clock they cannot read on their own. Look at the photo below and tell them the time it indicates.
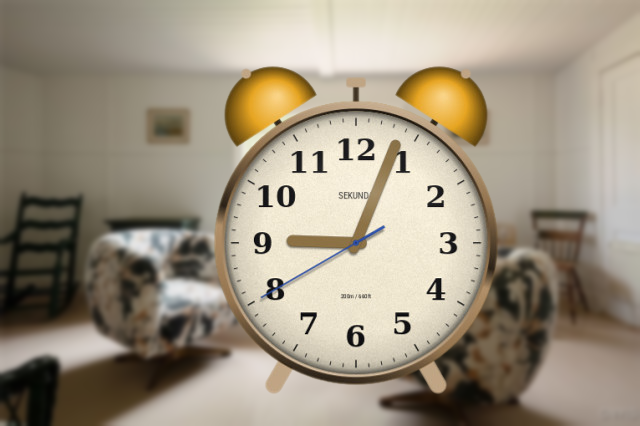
9:03:40
